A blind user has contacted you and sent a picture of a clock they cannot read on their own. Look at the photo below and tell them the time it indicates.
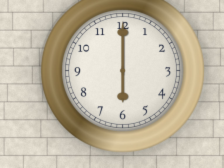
6:00
